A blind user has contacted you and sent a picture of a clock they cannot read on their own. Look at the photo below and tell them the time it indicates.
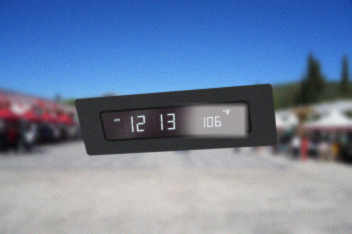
12:13
